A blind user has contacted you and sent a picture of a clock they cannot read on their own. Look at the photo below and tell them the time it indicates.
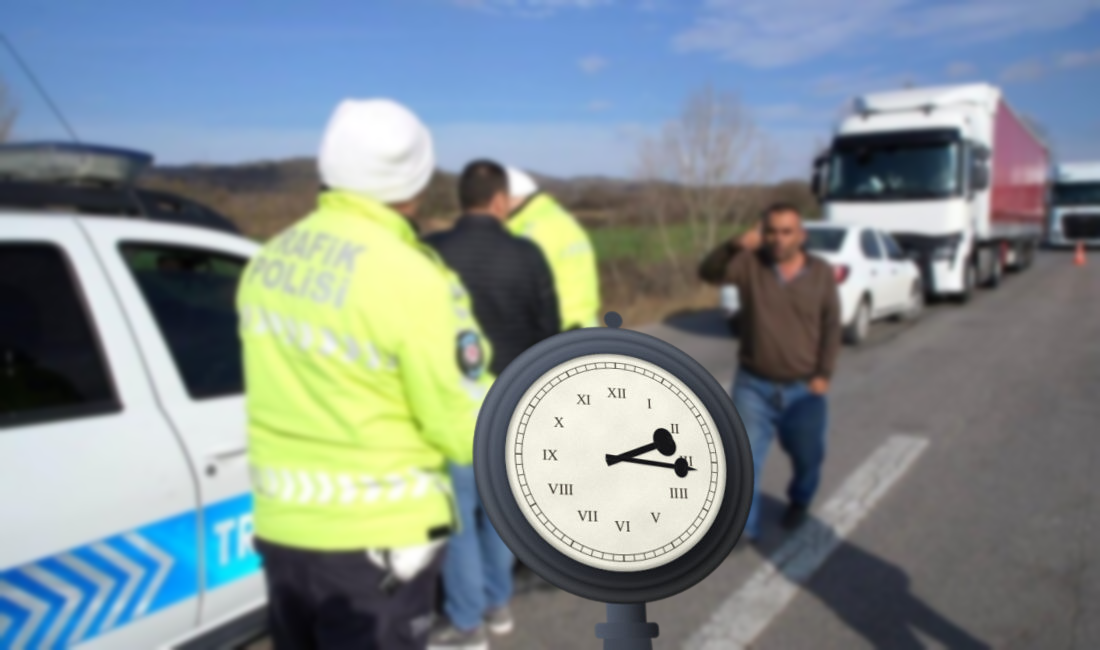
2:16
